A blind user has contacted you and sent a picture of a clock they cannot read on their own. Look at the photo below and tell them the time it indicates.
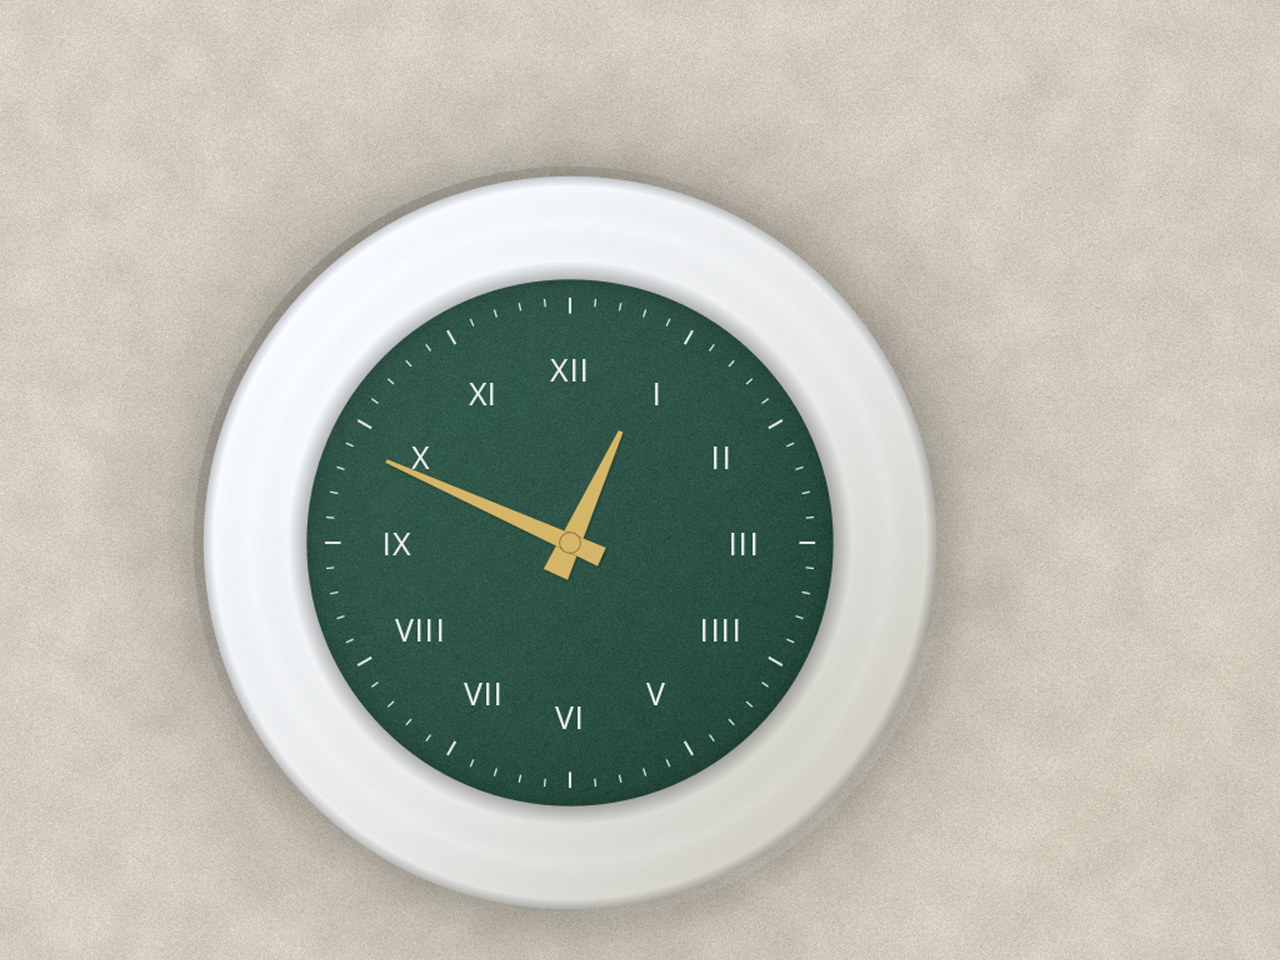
12:49
